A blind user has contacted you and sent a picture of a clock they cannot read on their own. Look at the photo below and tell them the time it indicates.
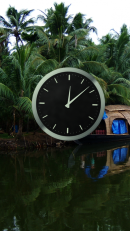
12:08
